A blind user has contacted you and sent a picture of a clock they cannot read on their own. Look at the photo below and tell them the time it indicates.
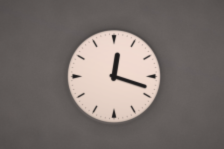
12:18
